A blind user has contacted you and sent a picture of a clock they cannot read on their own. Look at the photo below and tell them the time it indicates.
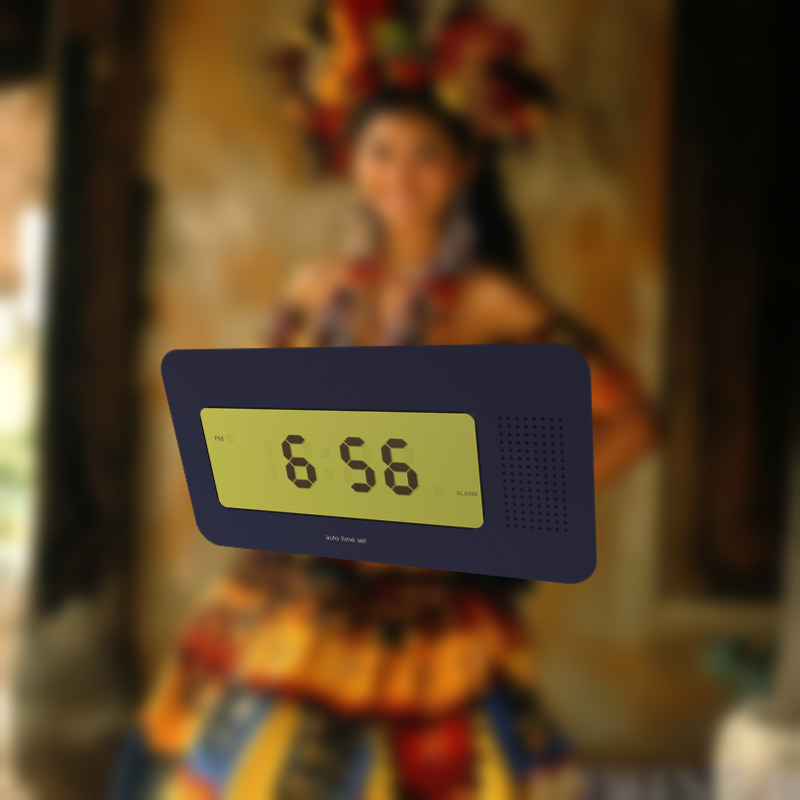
6:56
